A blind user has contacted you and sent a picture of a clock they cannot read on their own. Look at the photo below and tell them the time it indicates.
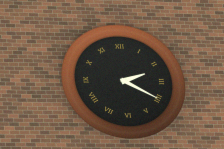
2:20
